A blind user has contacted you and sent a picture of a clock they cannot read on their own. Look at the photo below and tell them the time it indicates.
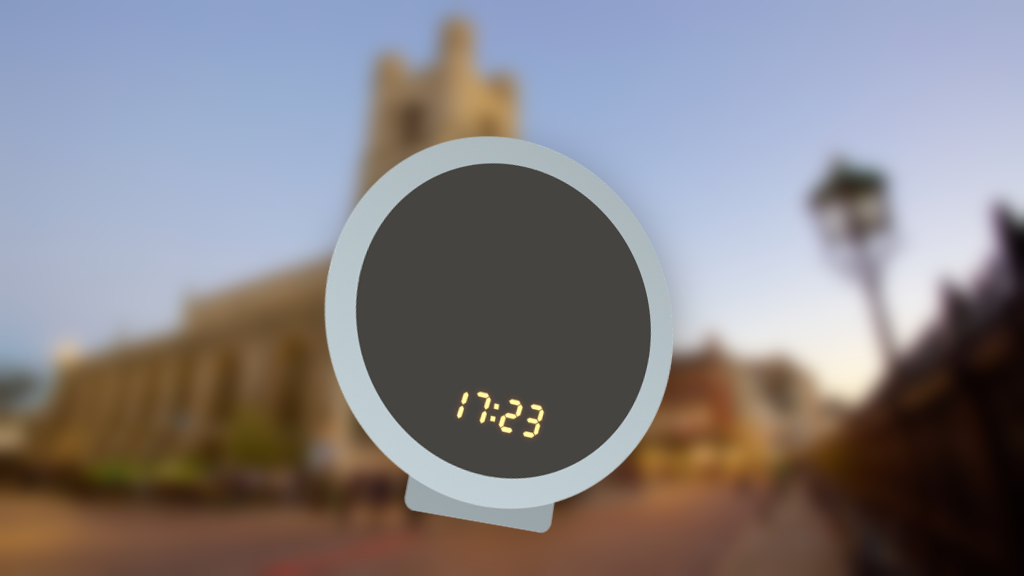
17:23
